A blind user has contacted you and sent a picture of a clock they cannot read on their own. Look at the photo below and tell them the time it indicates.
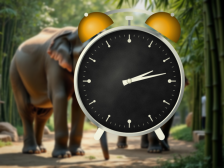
2:13
